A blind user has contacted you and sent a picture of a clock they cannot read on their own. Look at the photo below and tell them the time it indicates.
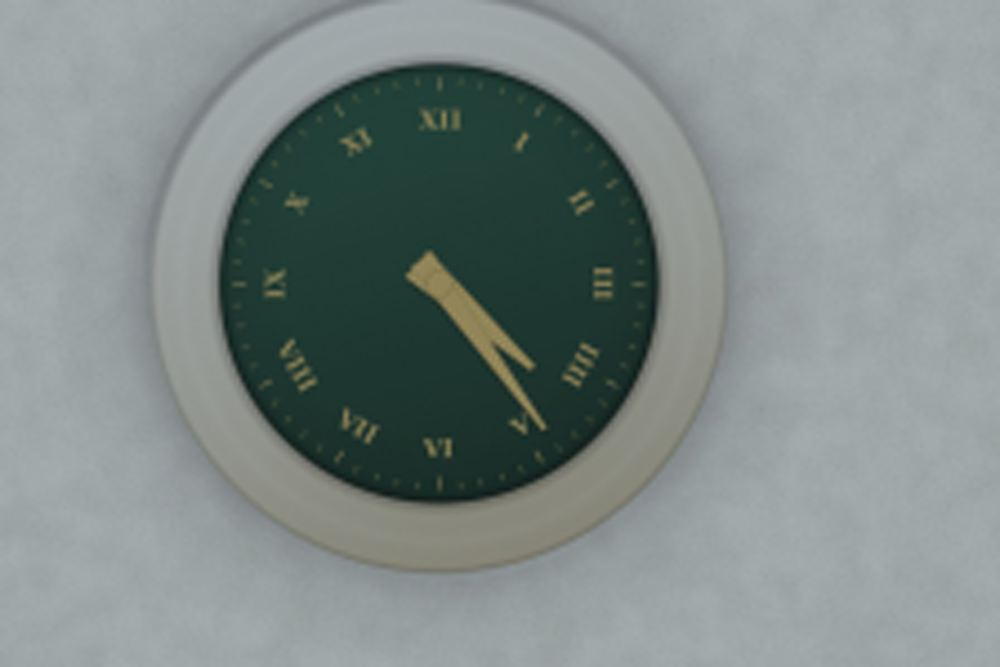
4:24
